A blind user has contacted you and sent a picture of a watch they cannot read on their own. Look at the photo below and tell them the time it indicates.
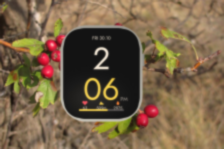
2:06
